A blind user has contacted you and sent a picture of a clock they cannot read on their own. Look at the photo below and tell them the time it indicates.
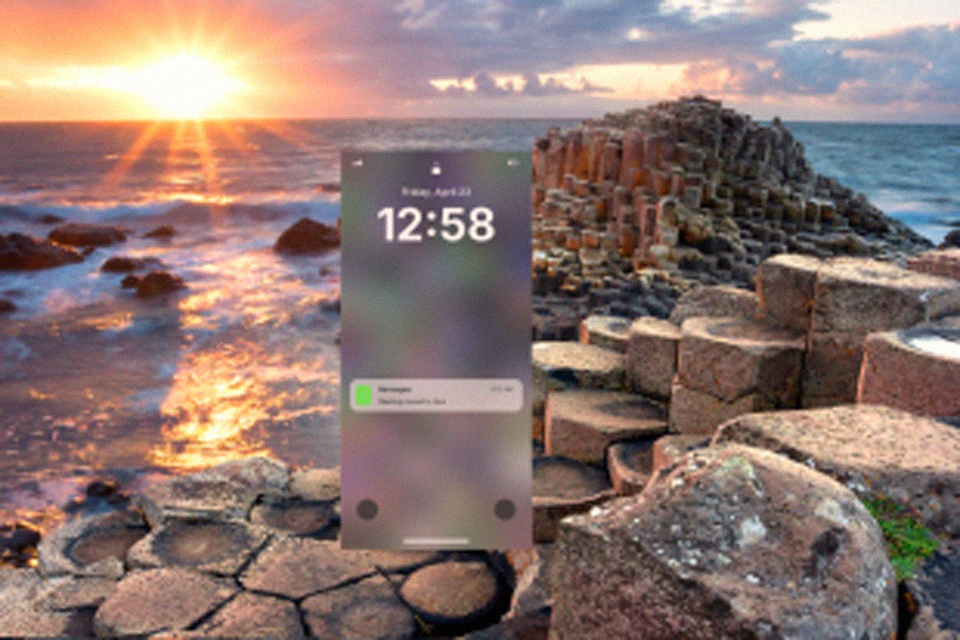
12:58
